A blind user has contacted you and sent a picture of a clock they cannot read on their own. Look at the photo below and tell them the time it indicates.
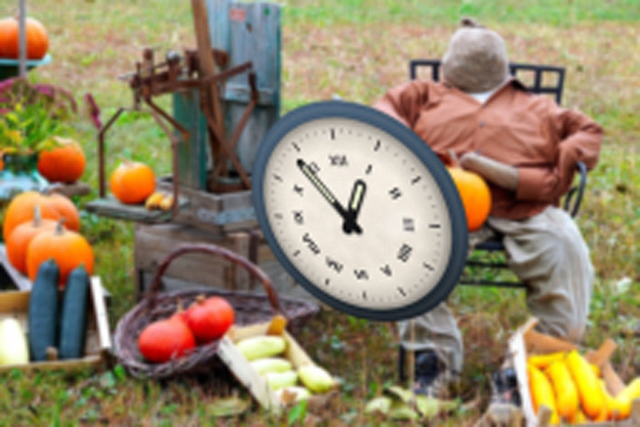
12:54
